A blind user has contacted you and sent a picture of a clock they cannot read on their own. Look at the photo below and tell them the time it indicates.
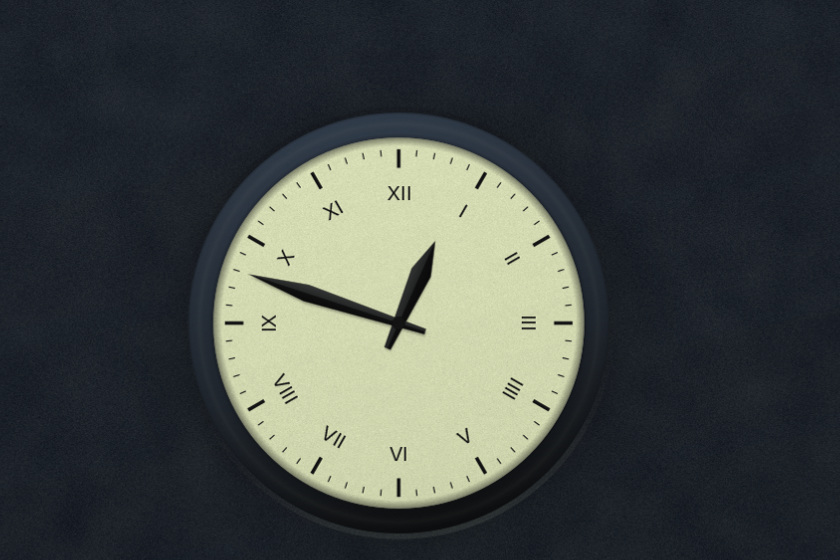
12:48
